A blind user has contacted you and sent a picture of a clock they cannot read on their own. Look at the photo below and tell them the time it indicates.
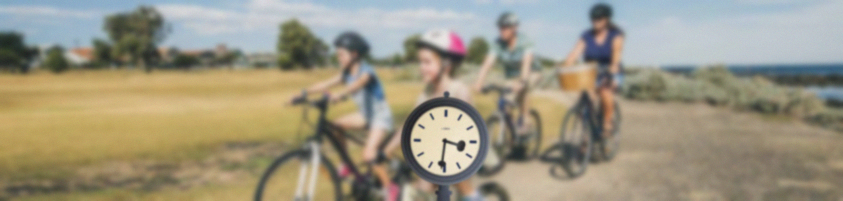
3:31
